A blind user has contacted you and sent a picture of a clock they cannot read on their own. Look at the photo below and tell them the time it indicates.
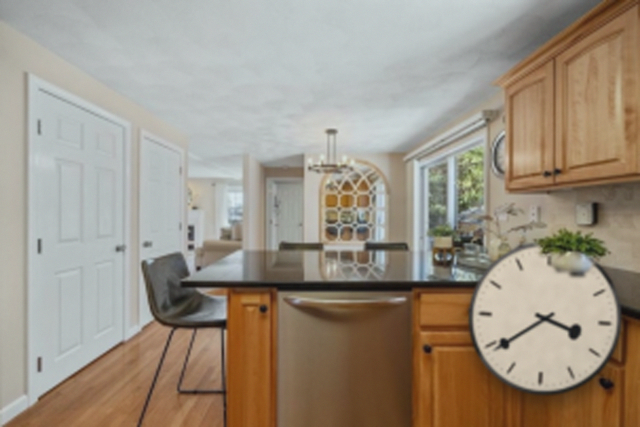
3:39
